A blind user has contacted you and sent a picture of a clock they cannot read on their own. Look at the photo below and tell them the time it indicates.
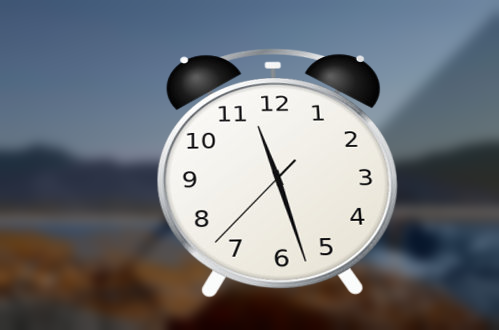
11:27:37
